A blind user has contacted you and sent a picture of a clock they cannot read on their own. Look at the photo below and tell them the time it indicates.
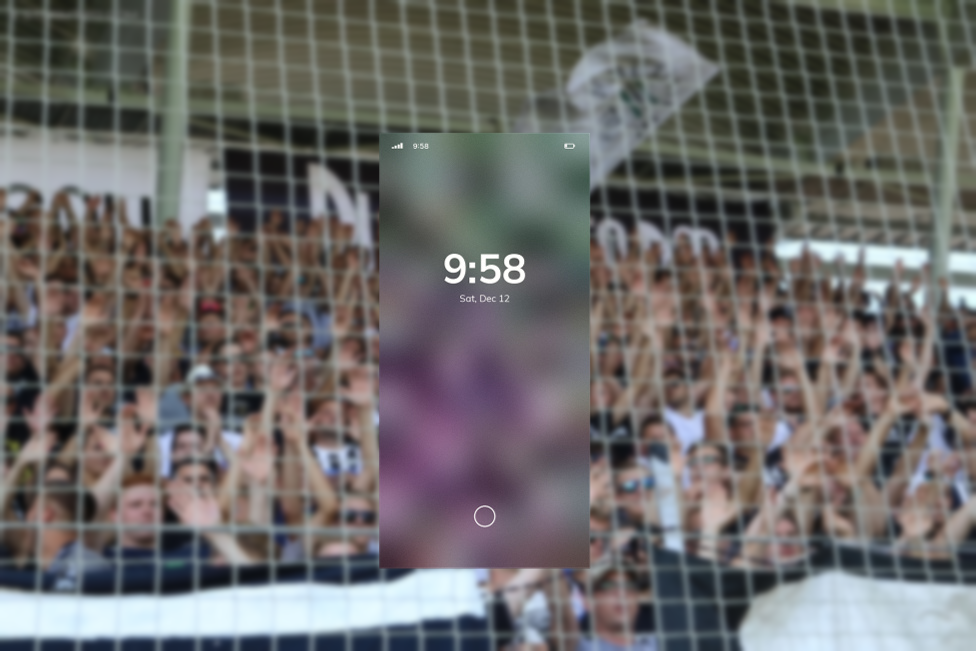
9:58
